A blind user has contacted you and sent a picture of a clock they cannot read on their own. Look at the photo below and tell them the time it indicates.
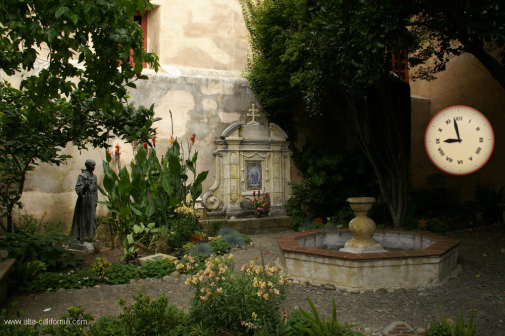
8:58
